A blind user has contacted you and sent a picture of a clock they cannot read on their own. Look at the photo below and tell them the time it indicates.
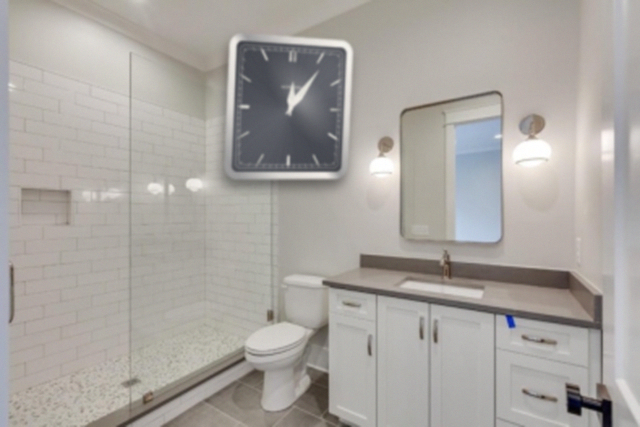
12:06
